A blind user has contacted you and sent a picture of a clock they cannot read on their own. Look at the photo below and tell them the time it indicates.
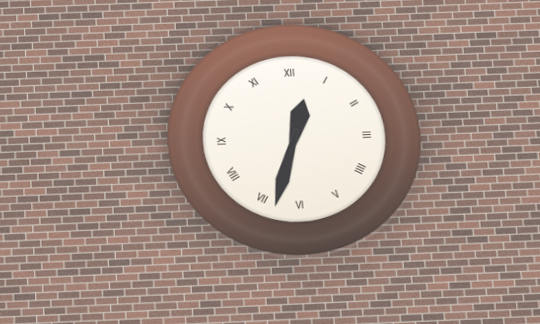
12:33
